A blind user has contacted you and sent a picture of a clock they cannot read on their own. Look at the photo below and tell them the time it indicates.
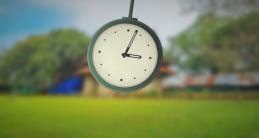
3:03
